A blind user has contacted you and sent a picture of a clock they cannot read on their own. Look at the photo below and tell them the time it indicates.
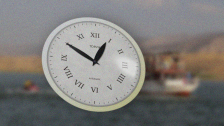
12:50
